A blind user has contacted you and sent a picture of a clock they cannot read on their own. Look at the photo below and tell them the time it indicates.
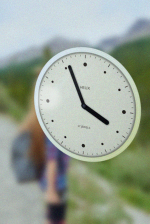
3:56
